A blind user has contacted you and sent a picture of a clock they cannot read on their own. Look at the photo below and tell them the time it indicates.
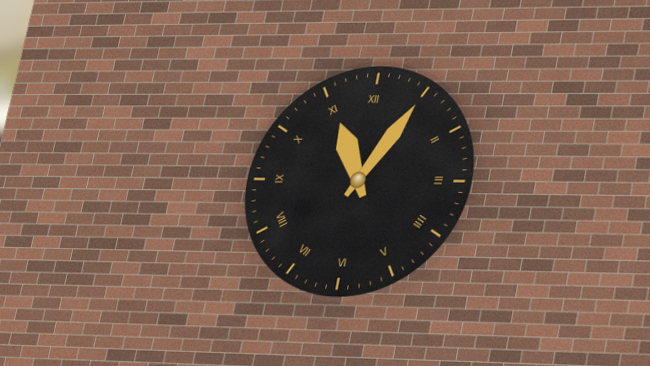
11:05
